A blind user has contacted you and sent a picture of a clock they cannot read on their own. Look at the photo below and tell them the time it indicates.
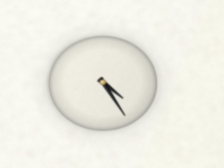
4:25
